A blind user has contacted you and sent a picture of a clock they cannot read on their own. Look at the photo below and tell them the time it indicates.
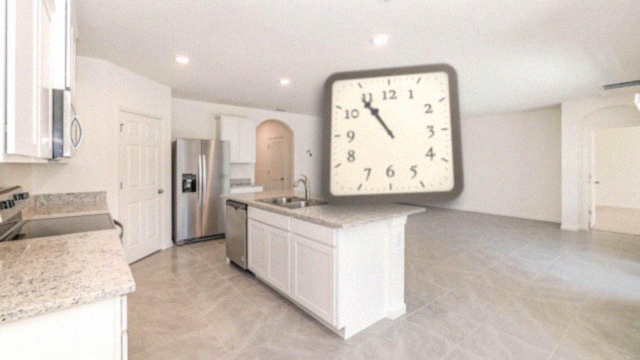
10:54
